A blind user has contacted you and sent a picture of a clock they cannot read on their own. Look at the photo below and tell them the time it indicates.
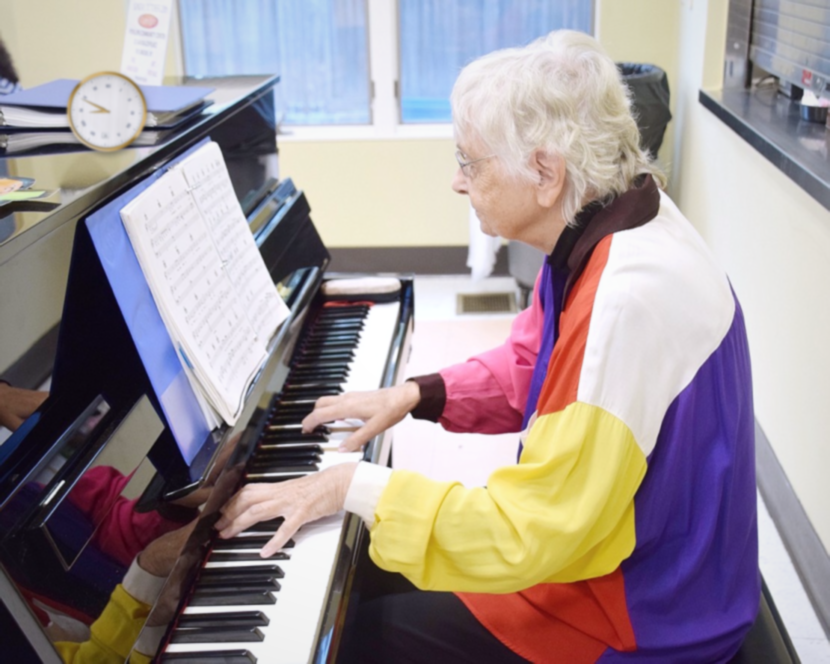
8:49
